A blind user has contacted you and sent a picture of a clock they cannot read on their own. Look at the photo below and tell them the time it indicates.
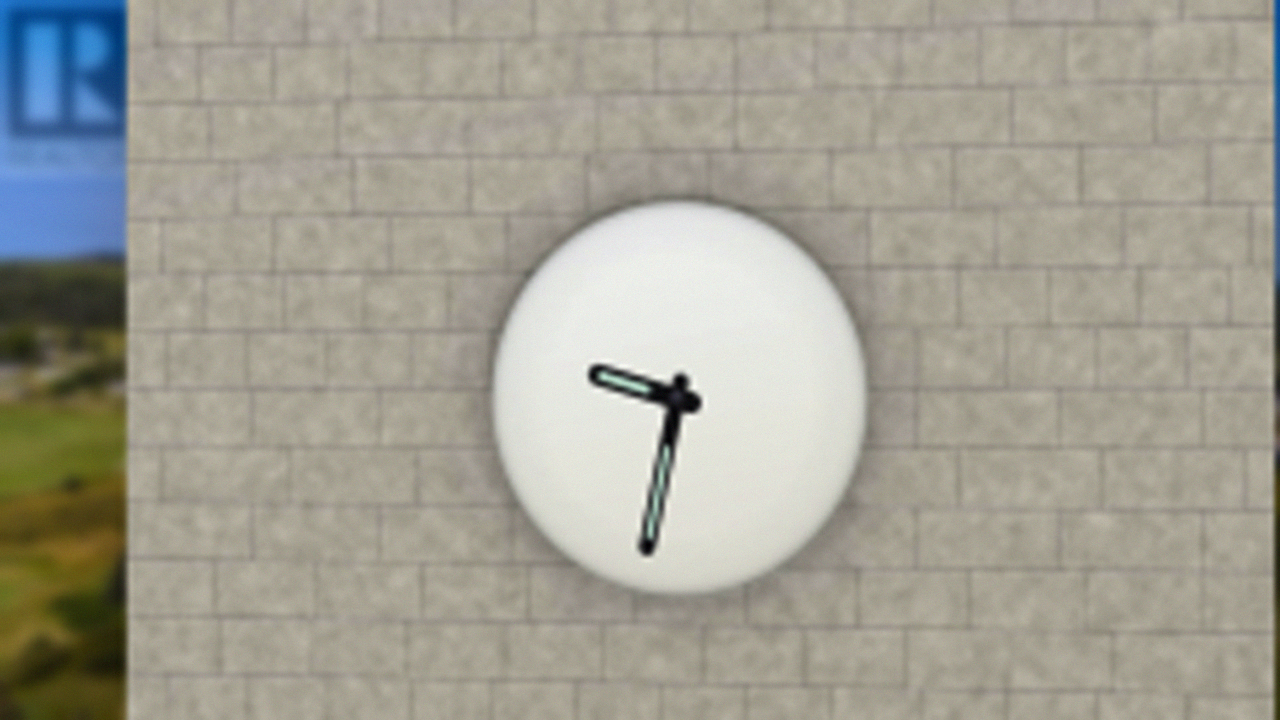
9:32
